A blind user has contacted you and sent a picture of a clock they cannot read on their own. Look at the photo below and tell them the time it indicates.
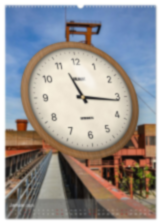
11:16
